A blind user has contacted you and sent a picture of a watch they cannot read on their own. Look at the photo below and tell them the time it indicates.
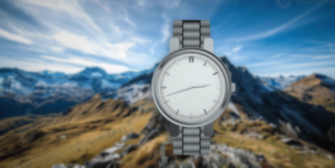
2:42
